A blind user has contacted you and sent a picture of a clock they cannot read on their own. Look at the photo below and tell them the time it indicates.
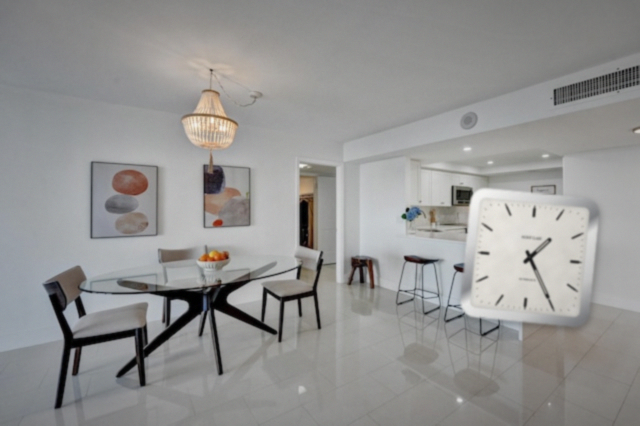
1:25
